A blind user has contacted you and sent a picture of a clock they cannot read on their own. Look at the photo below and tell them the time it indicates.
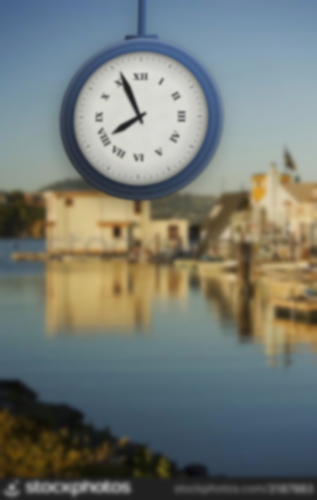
7:56
